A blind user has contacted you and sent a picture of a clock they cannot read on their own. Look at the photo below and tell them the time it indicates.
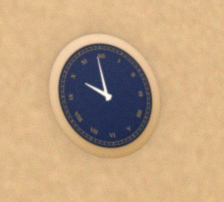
9:59
